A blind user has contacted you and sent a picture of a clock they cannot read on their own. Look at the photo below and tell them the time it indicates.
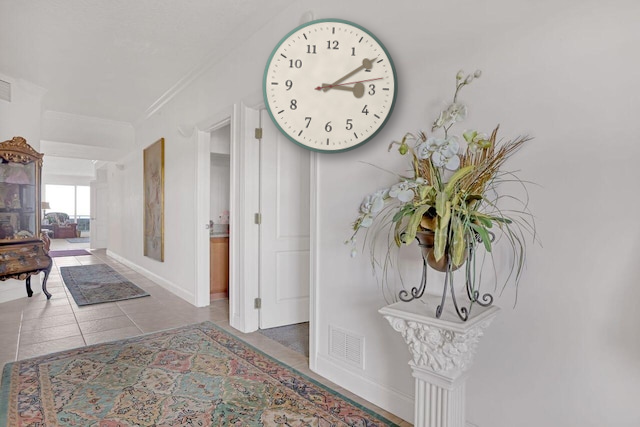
3:09:13
